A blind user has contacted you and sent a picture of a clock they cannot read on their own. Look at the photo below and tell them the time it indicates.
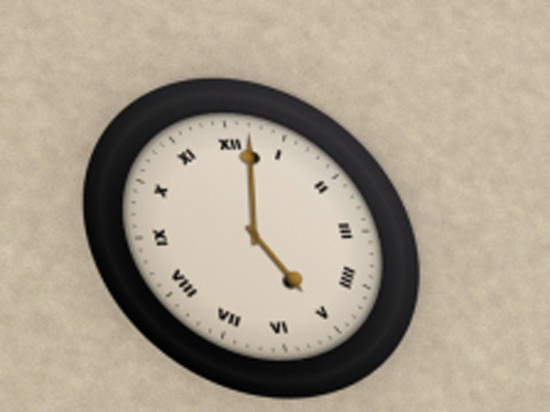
5:02
